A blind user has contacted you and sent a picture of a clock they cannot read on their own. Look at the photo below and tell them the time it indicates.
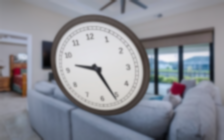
9:26
